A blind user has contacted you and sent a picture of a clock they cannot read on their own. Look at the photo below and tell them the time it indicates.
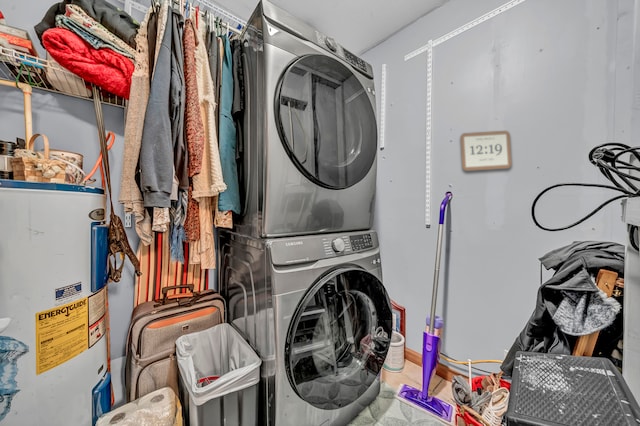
12:19
